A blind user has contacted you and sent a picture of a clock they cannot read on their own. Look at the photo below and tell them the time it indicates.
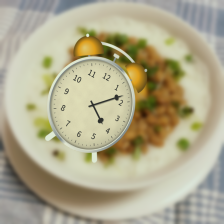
4:08
